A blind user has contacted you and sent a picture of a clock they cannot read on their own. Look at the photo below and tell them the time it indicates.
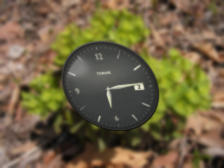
6:14
